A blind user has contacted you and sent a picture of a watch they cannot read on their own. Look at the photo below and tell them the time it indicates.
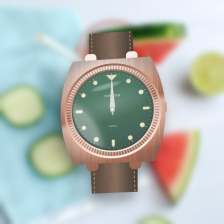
12:00
